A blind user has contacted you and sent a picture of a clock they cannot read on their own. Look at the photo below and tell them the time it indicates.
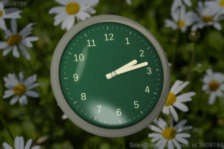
2:13
